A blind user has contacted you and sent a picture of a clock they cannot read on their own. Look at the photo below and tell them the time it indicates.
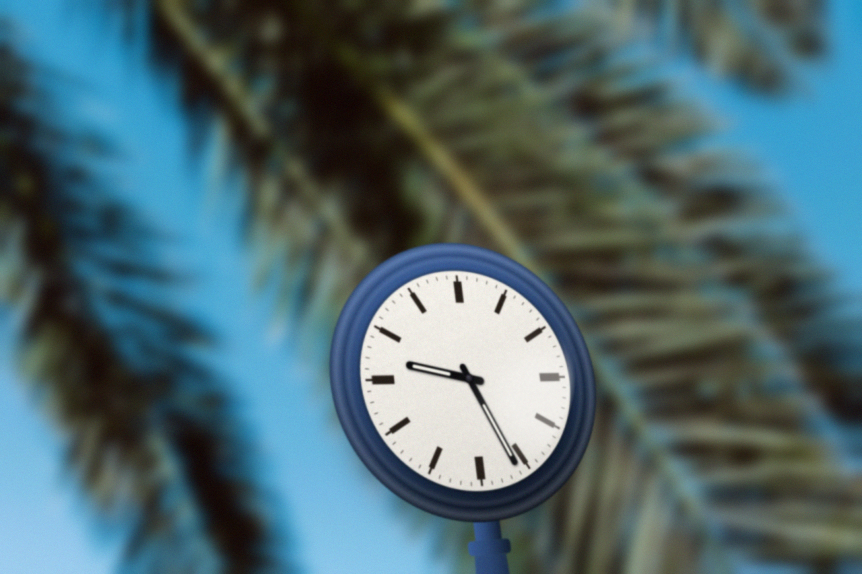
9:26
